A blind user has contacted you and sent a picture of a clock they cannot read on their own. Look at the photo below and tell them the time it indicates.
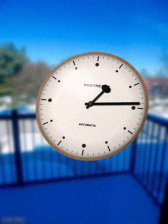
1:14
